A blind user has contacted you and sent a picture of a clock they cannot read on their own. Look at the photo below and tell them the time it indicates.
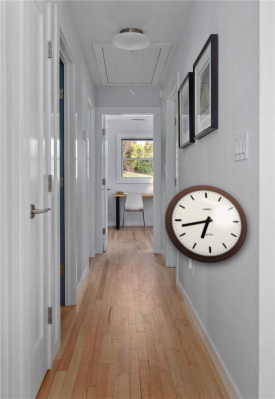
6:43
